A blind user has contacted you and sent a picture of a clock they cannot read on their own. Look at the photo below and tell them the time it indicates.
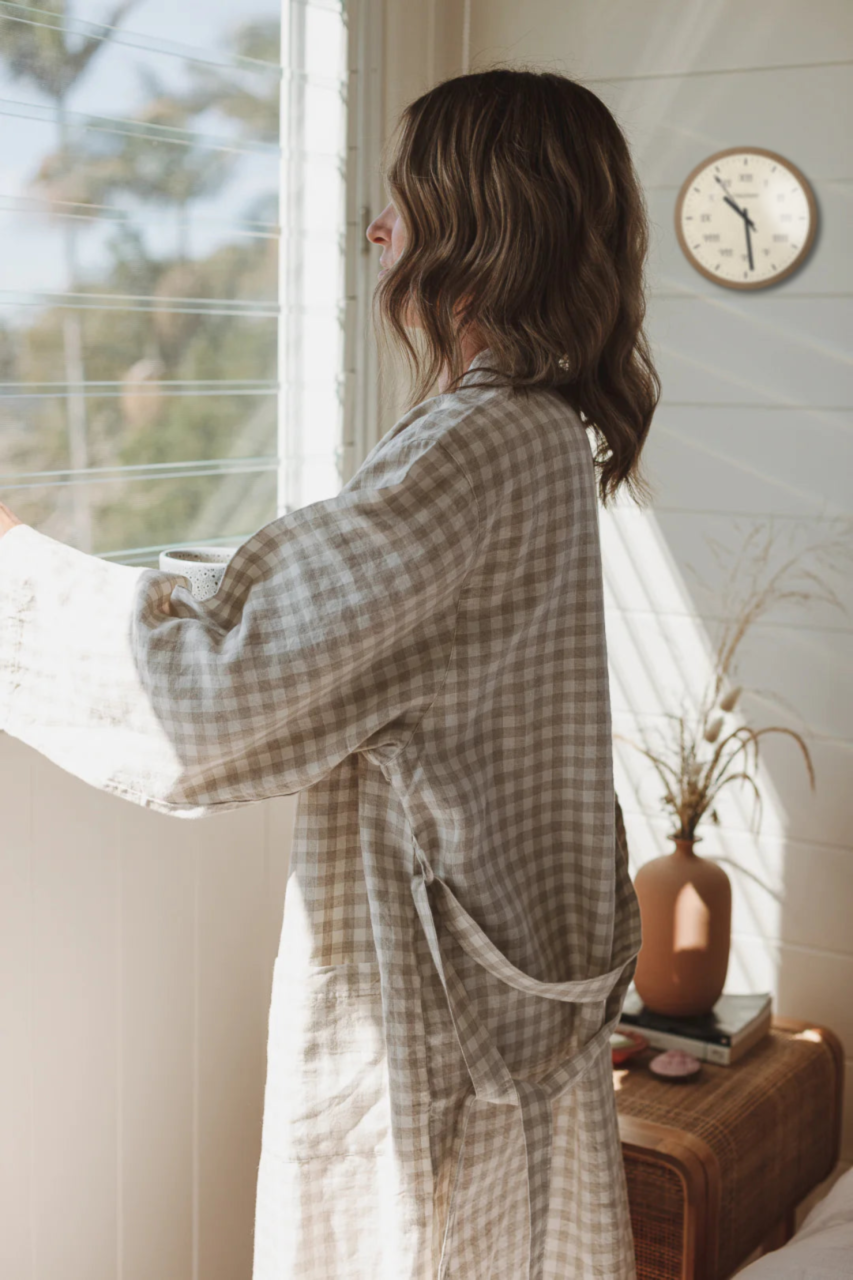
10:28:54
